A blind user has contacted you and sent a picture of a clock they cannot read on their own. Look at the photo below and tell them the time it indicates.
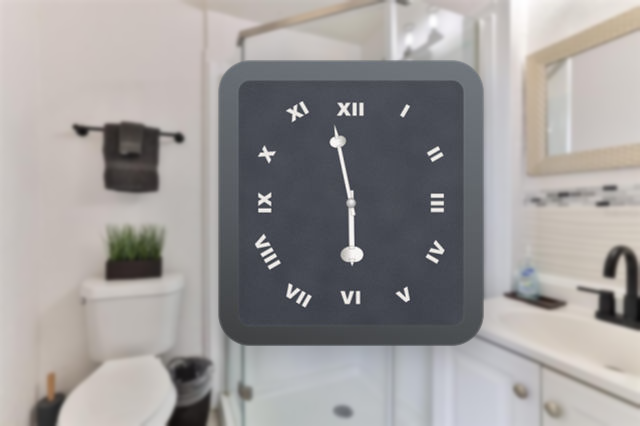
5:58
